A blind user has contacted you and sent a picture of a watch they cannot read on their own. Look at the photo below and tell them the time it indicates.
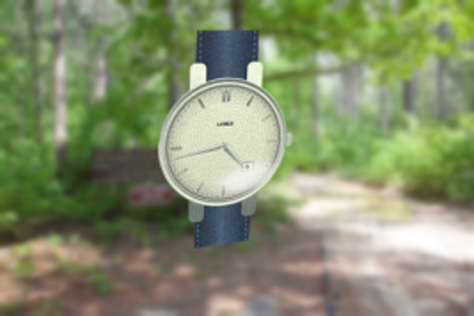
4:43
